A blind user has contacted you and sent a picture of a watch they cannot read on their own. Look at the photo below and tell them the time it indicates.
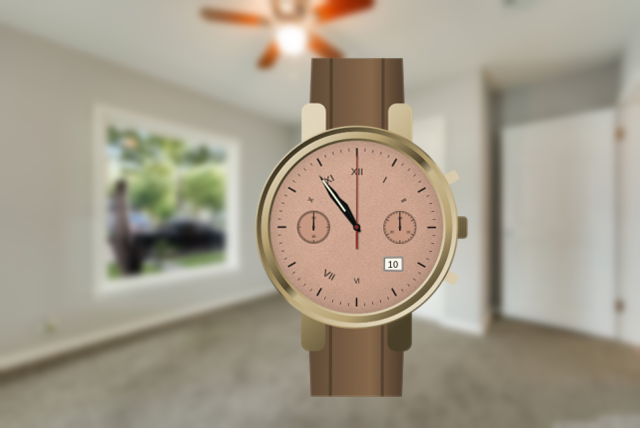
10:54
